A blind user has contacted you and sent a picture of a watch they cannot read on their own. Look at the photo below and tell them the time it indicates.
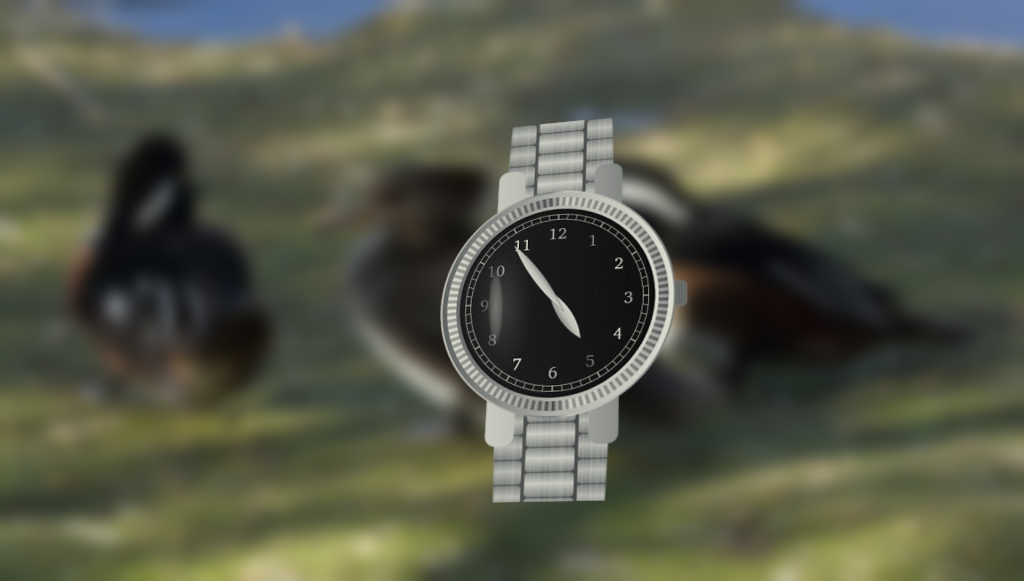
4:54
